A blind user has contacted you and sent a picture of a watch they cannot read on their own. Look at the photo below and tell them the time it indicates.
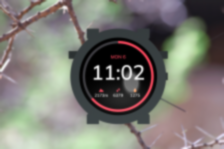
11:02
